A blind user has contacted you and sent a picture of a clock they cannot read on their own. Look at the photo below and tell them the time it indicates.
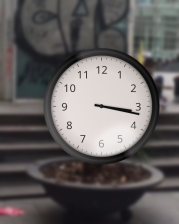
3:17
